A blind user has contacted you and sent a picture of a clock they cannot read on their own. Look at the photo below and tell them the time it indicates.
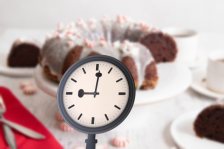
9:01
